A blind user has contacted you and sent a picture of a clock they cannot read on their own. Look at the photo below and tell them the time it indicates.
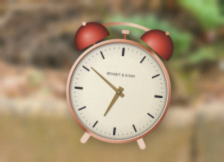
6:51
